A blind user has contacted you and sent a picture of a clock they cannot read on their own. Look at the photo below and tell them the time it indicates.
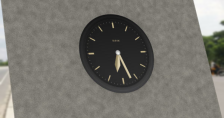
6:27
